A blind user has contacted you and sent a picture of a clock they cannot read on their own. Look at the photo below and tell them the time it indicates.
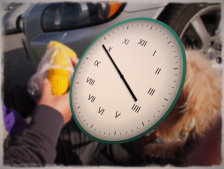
3:49
